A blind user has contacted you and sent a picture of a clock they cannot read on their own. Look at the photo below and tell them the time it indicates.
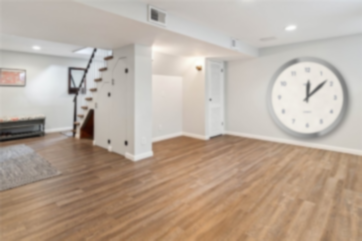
12:08
